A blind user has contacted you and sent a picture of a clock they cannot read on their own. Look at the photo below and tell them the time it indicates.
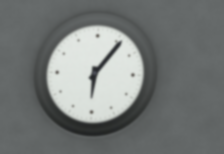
6:06
